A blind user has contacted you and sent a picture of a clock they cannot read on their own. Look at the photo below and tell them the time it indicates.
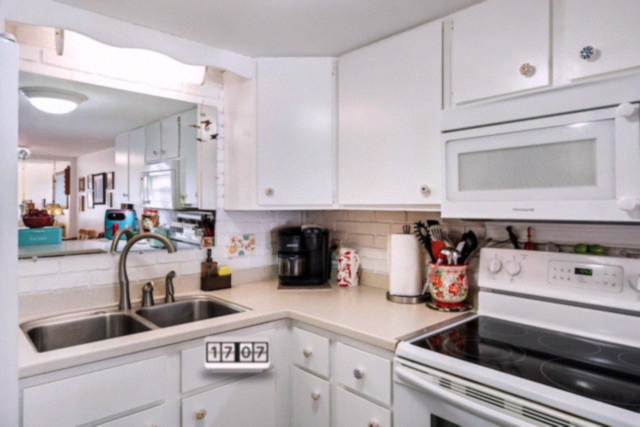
17:07
